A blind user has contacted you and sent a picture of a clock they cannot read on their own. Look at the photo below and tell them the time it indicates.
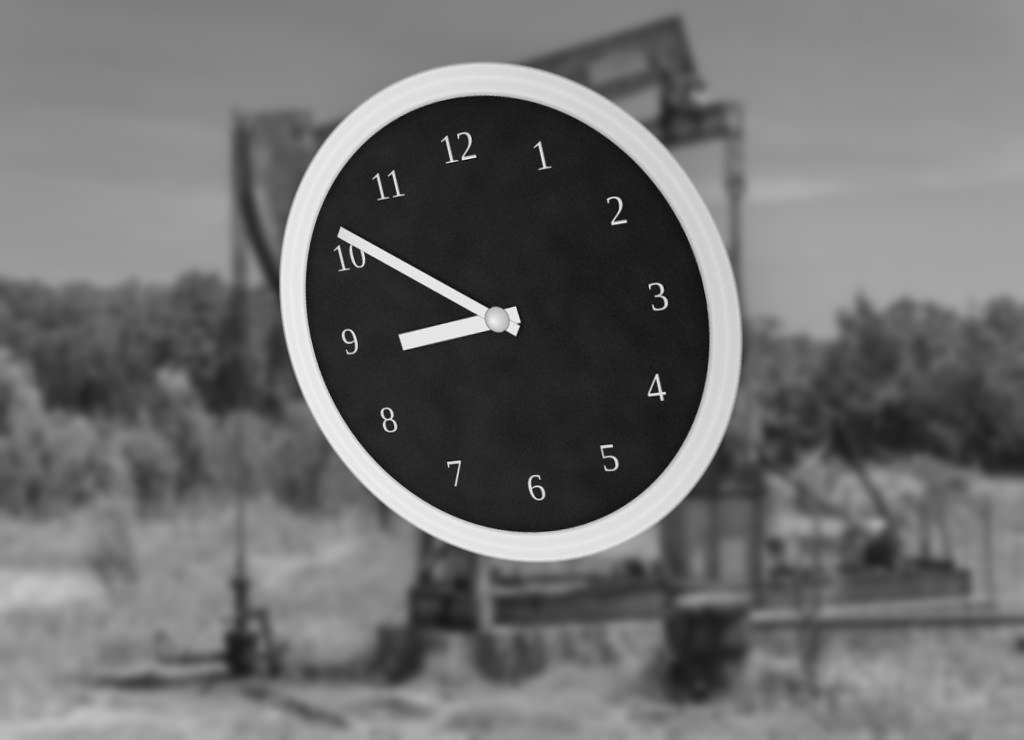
8:51
